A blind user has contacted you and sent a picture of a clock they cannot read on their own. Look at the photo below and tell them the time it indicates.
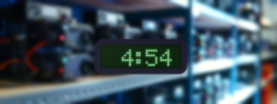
4:54
